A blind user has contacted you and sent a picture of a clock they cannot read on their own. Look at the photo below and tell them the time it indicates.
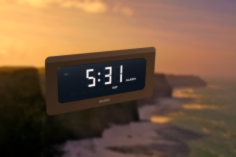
5:31
